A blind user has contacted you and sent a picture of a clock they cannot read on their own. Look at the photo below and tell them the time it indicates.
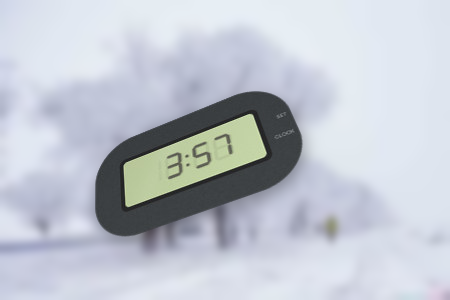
3:57
